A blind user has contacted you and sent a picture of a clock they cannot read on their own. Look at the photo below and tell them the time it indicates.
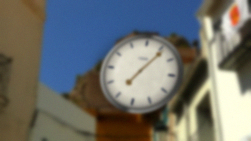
7:06
